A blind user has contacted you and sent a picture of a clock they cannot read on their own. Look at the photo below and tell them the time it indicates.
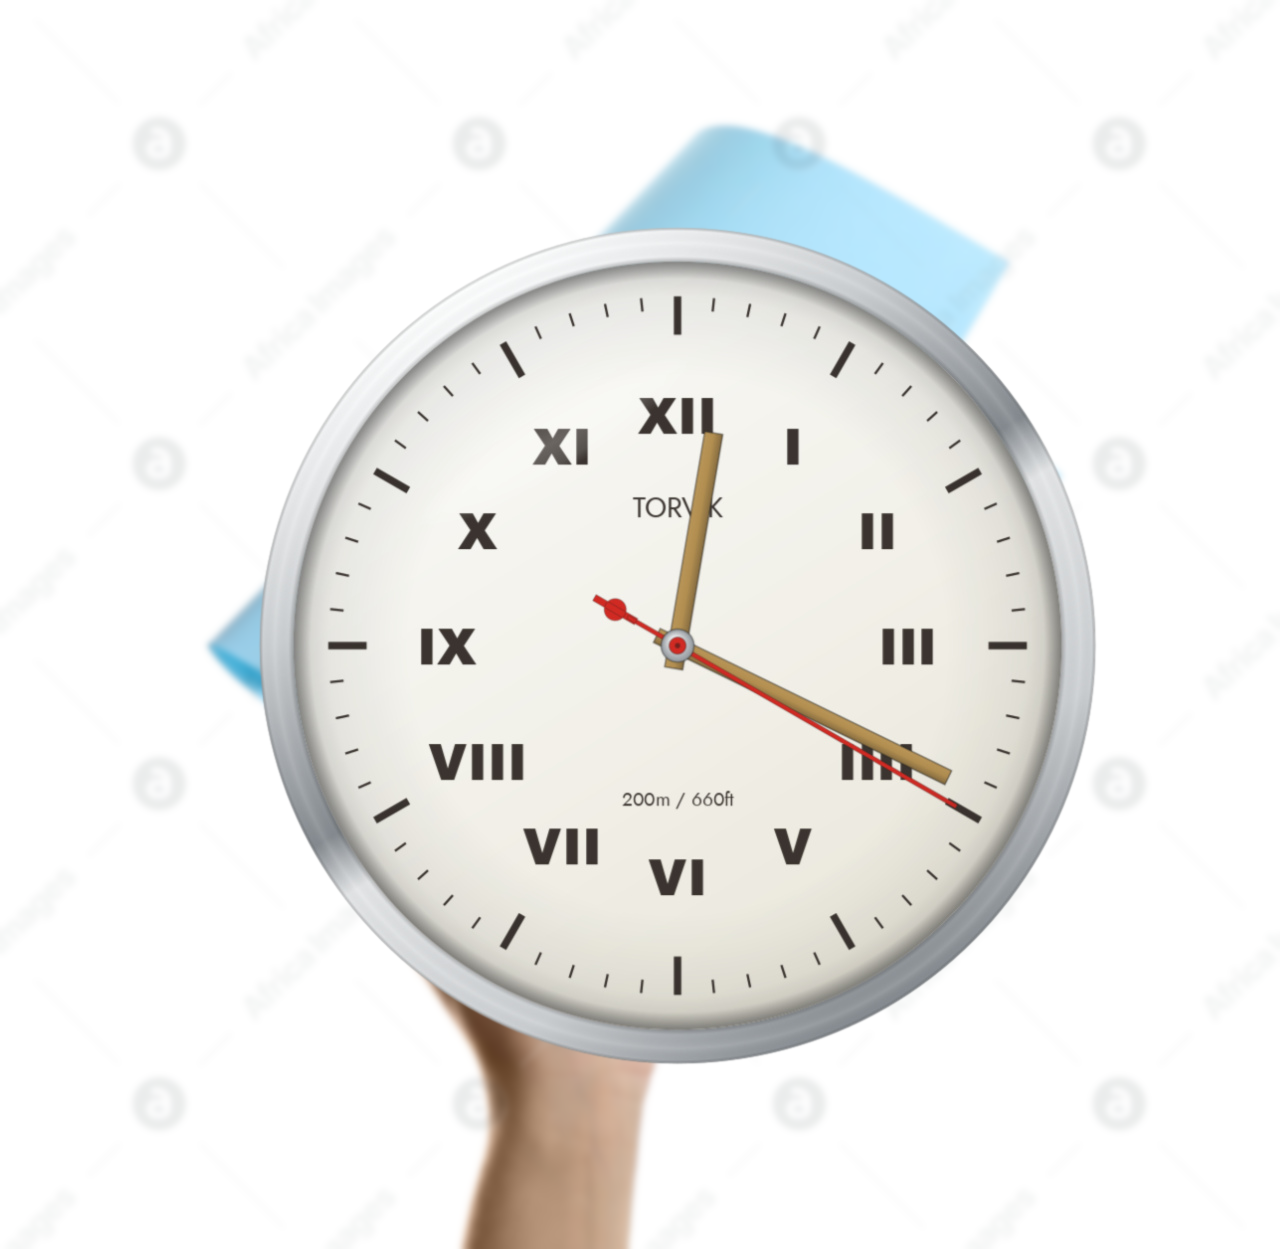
12:19:20
